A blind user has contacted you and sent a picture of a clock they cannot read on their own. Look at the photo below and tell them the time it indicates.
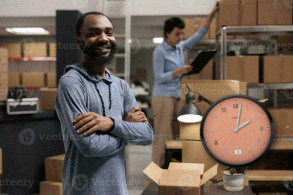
2:02
